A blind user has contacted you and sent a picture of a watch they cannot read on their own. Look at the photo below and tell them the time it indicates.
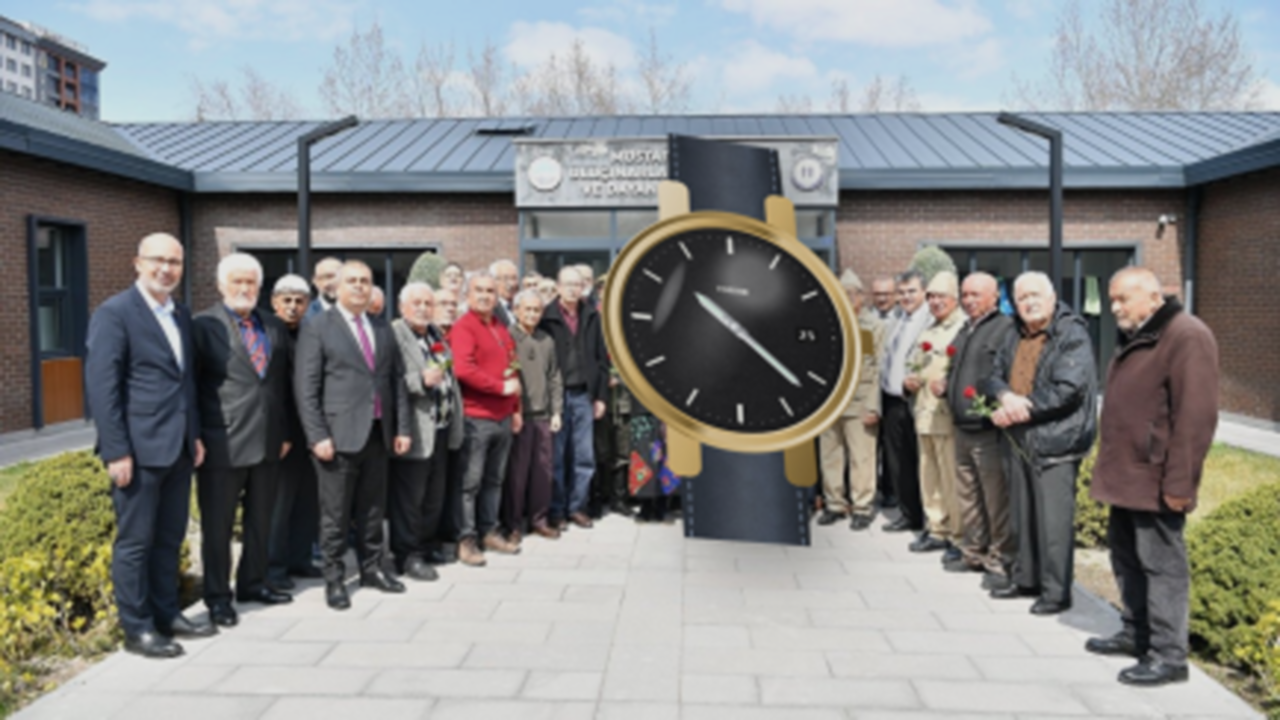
10:22
